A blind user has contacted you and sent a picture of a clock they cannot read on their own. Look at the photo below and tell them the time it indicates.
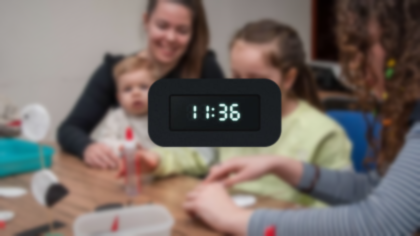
11:36
